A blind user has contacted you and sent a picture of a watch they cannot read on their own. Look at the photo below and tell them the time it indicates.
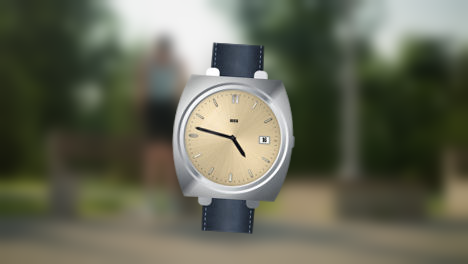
4:47
